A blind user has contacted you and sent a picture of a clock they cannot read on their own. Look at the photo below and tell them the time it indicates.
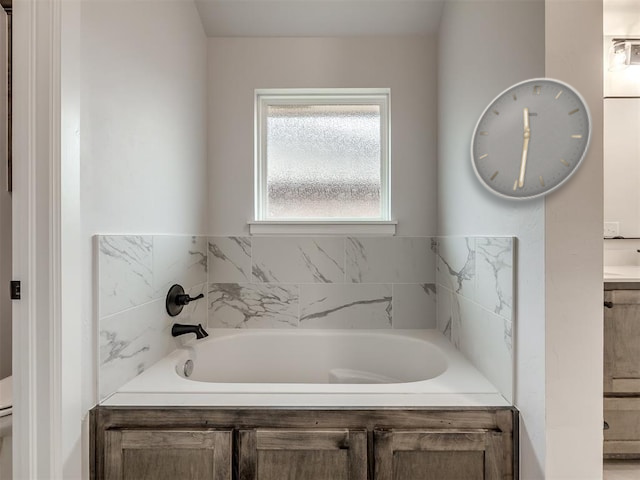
11:29
